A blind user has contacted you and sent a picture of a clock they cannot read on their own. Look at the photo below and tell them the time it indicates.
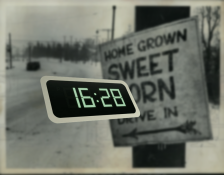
16:28
